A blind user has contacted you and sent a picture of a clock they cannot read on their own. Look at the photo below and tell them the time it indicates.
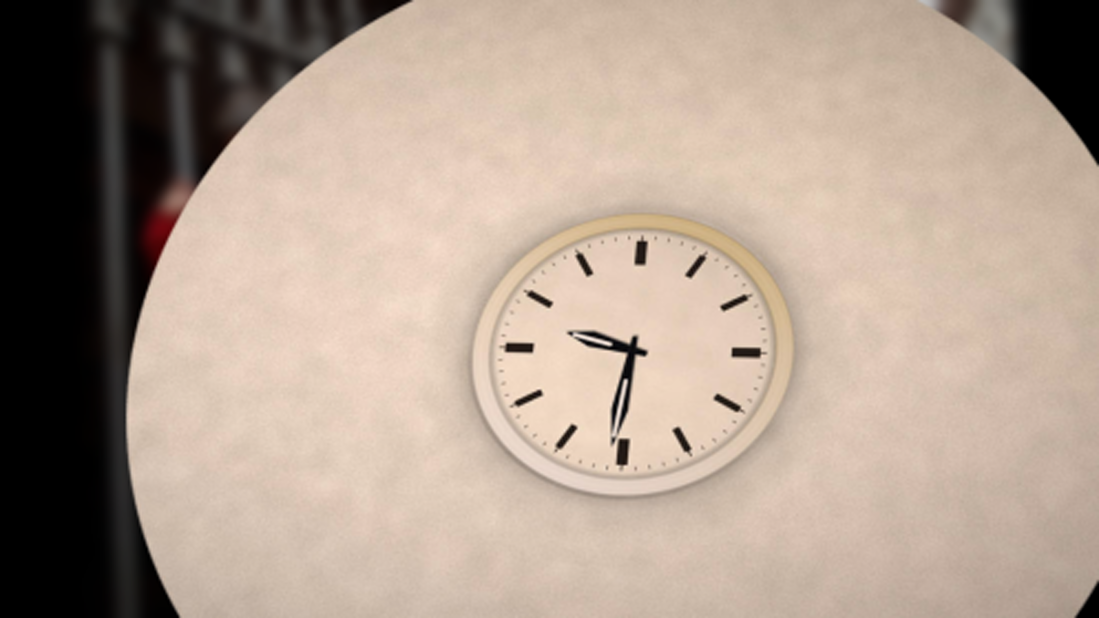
9:31
